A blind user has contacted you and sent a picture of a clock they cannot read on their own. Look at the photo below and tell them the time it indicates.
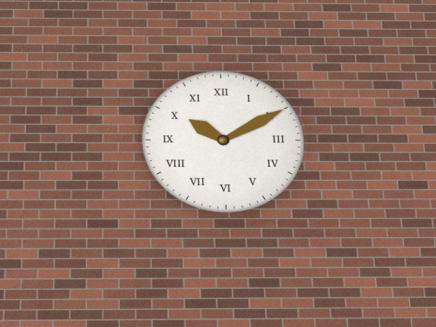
10:10
